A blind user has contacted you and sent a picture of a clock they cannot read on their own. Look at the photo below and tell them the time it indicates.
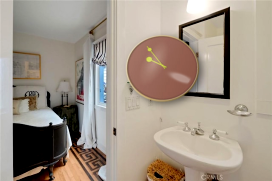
9:54
